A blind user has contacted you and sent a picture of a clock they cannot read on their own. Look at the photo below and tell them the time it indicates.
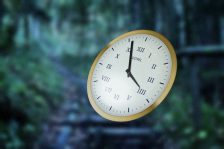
3:56
